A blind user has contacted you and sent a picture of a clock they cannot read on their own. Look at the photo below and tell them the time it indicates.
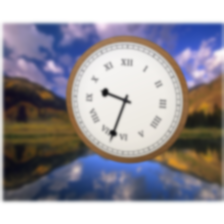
9:33
